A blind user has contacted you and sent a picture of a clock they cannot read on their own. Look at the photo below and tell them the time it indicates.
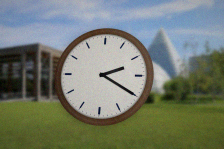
2:20
